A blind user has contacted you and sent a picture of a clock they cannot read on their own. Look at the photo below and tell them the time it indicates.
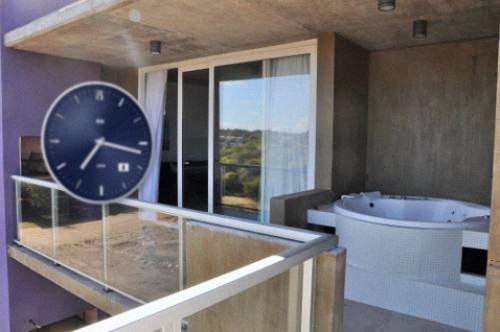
7:17
